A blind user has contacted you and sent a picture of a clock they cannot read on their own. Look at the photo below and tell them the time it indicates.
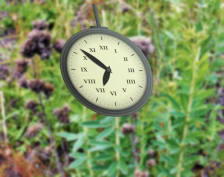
6:52
